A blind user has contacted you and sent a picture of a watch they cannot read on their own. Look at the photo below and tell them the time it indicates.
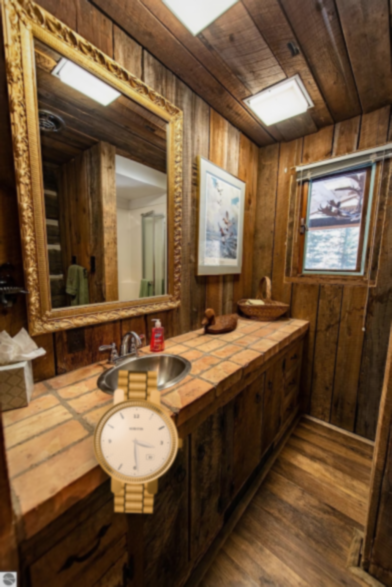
3:29
